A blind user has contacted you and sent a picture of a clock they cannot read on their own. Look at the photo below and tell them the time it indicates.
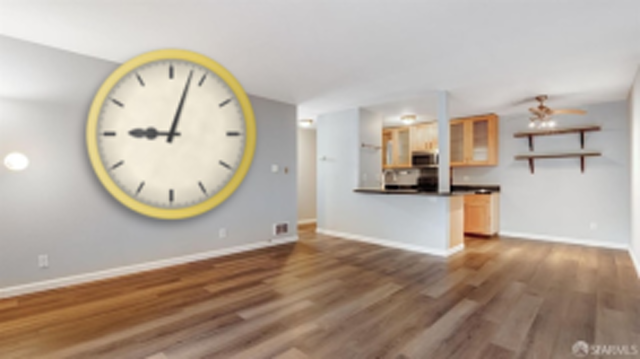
9:03
